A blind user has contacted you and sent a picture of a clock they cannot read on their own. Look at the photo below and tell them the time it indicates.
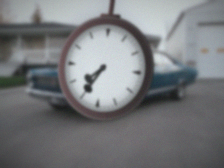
7:35
